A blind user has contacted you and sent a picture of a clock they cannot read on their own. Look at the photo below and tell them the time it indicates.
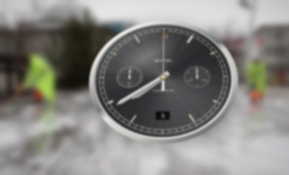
7:39
